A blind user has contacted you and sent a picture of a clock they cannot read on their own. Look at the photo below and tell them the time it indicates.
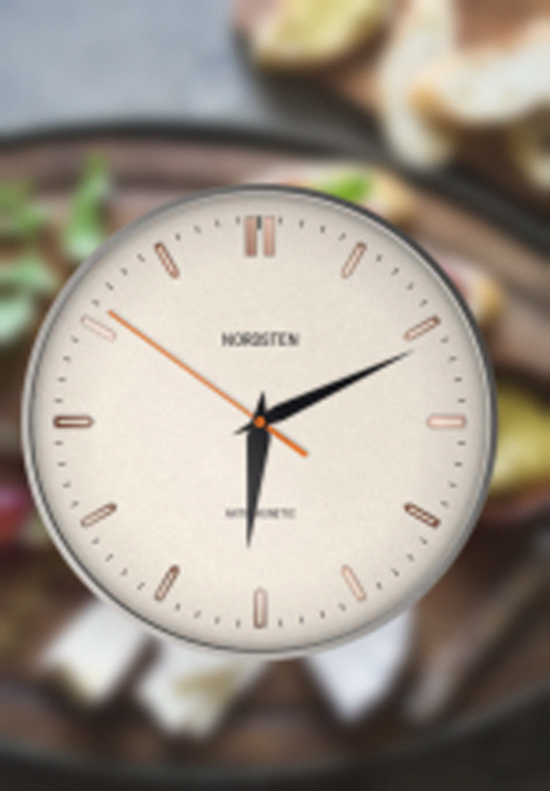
6:10:51
